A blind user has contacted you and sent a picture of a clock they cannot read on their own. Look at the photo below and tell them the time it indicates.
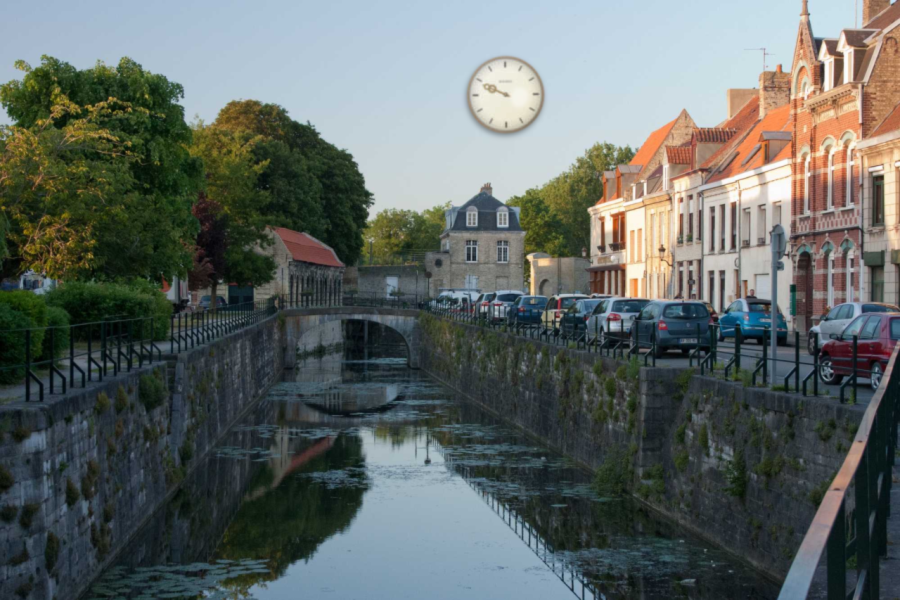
9:49
